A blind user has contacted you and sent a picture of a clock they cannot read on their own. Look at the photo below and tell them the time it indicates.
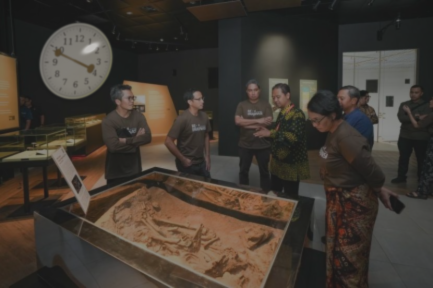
3:49
